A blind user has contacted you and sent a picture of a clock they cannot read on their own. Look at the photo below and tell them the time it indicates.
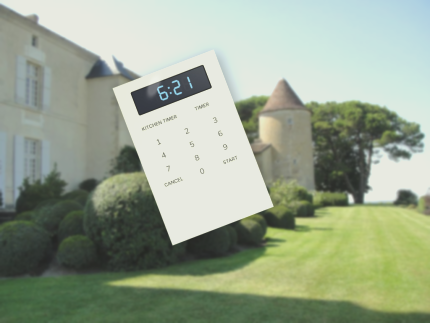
6:21
